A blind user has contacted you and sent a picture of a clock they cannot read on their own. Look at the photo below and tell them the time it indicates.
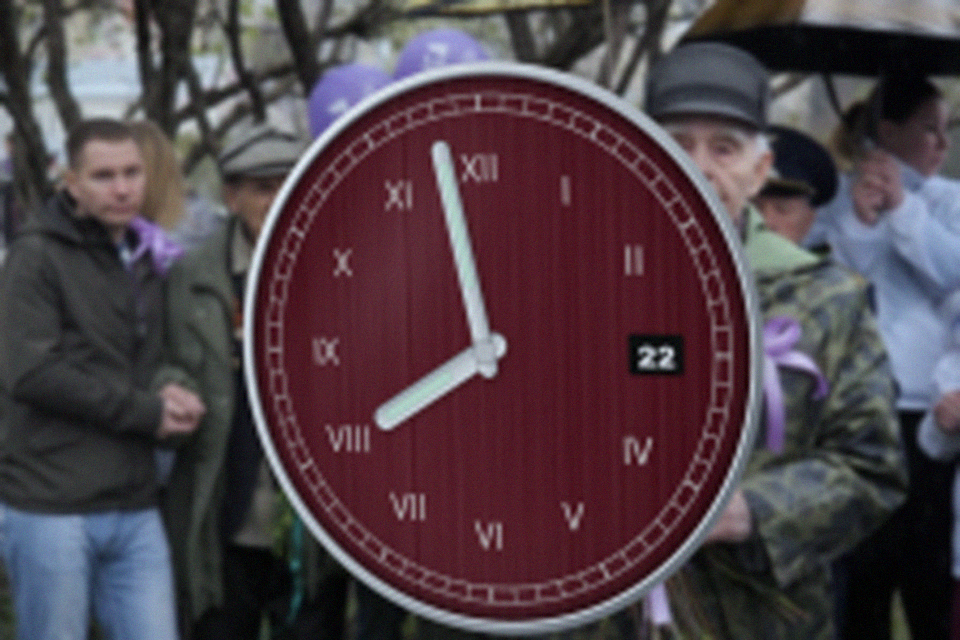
7:58
